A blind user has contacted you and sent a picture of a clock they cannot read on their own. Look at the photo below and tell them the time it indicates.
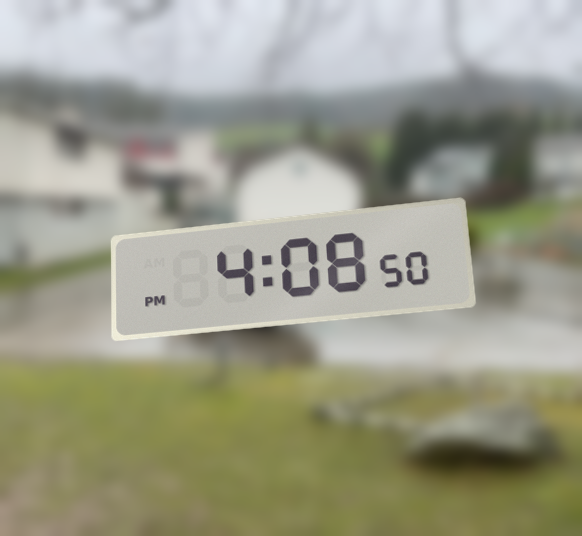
4:08:50
